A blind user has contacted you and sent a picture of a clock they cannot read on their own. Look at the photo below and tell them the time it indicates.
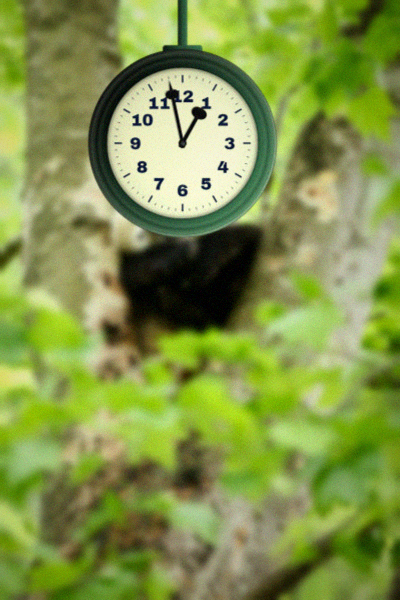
12:58
